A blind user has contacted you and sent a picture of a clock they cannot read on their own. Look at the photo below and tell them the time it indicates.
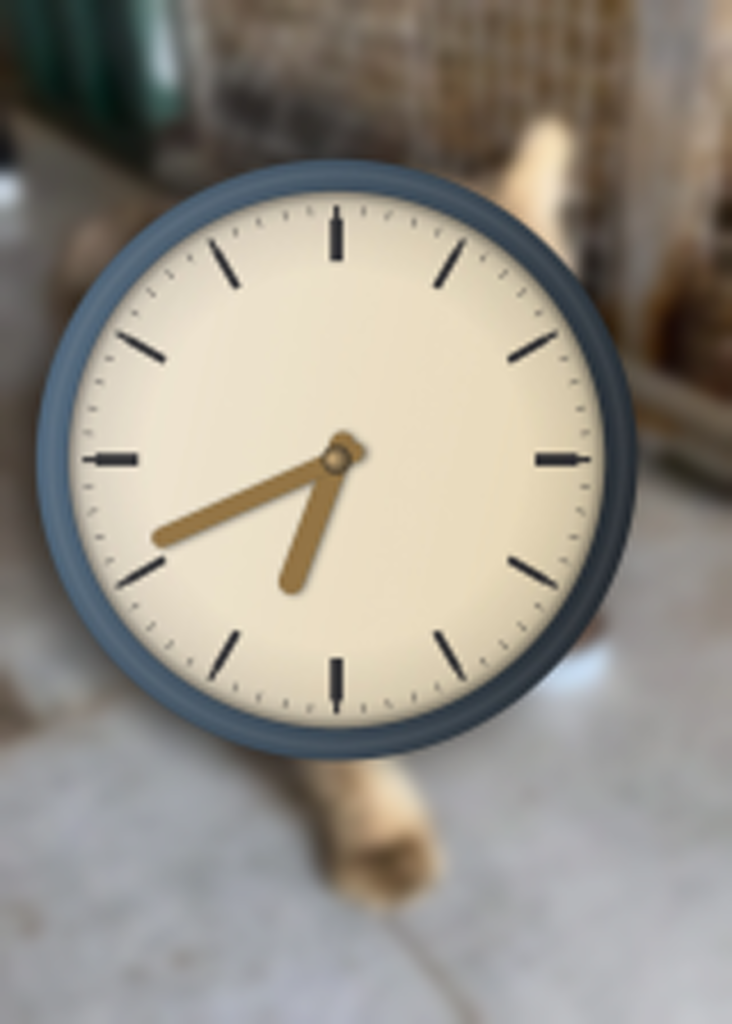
6:41
